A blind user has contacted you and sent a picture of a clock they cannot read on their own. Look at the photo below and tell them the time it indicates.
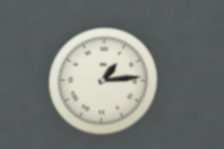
1:14
